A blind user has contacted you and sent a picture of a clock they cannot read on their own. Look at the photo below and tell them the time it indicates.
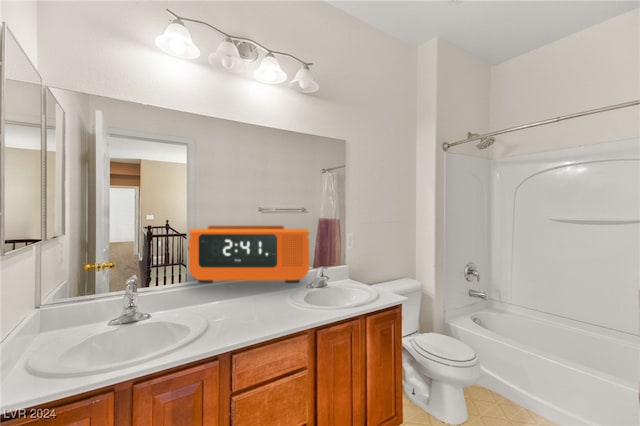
2:41
